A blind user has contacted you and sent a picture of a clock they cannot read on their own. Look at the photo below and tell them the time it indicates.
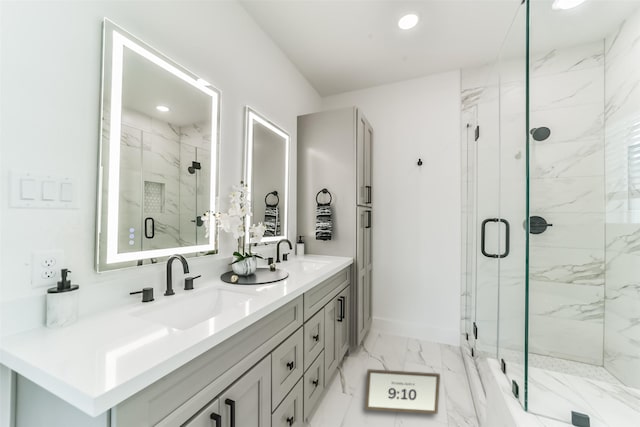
9:10
